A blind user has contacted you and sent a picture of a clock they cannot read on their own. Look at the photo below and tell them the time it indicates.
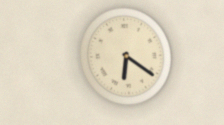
6:21
